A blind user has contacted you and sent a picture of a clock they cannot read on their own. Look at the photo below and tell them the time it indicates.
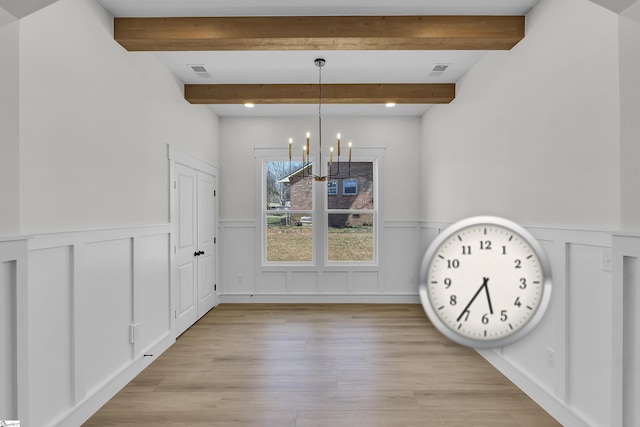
5:36
